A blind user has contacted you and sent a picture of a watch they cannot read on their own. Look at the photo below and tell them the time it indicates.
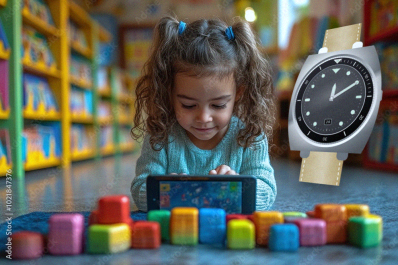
12:10
